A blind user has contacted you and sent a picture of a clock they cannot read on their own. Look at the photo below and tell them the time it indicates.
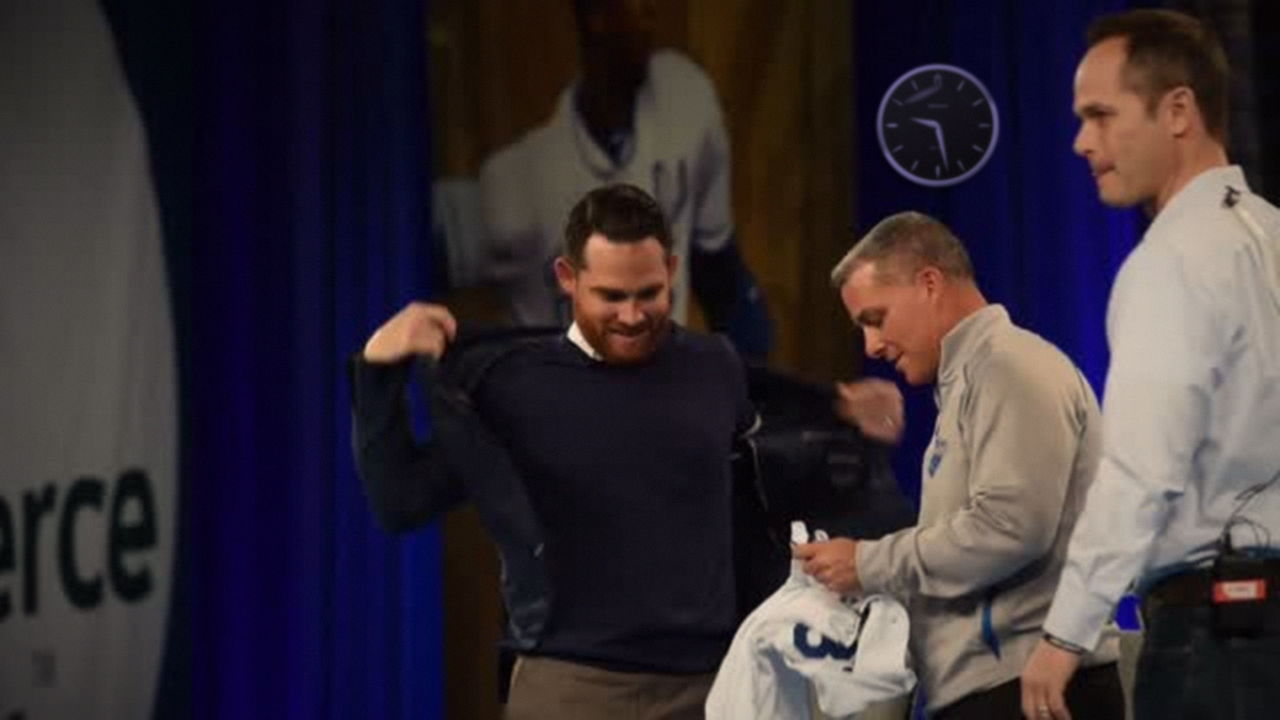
9:28
